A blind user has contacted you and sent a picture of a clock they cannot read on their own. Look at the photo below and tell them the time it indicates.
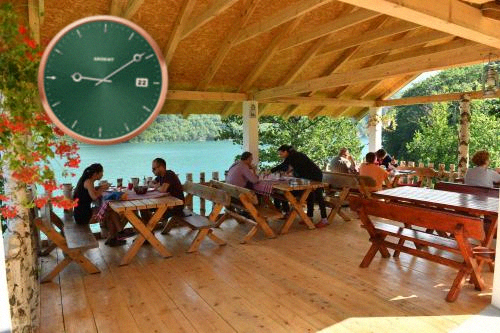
9:09
